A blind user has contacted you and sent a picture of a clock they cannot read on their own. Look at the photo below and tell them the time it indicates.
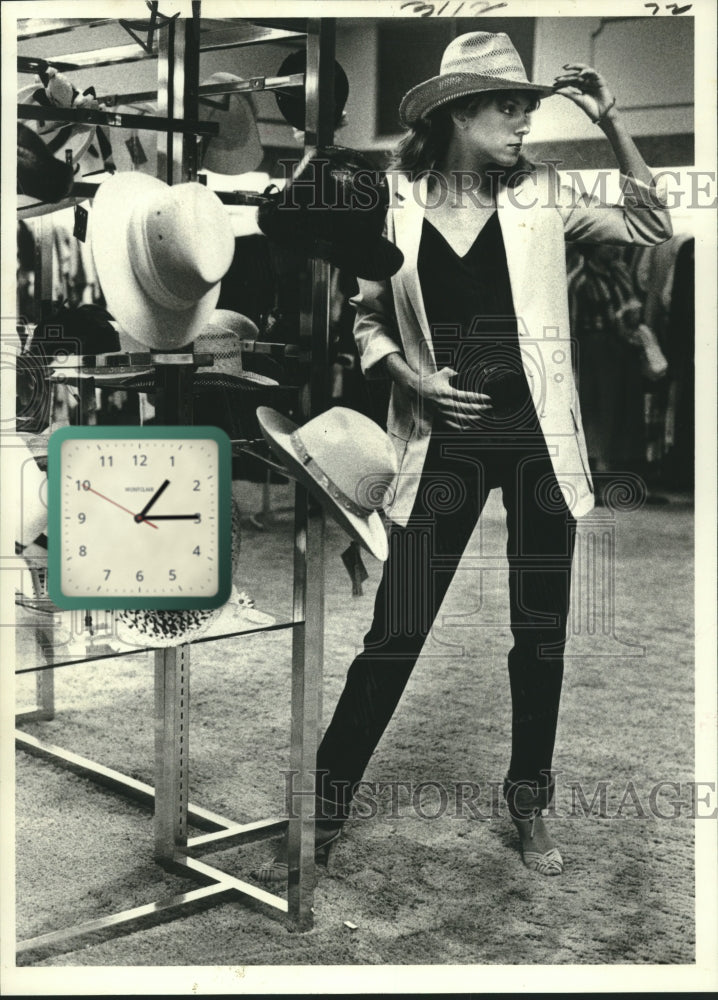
1:14:50
